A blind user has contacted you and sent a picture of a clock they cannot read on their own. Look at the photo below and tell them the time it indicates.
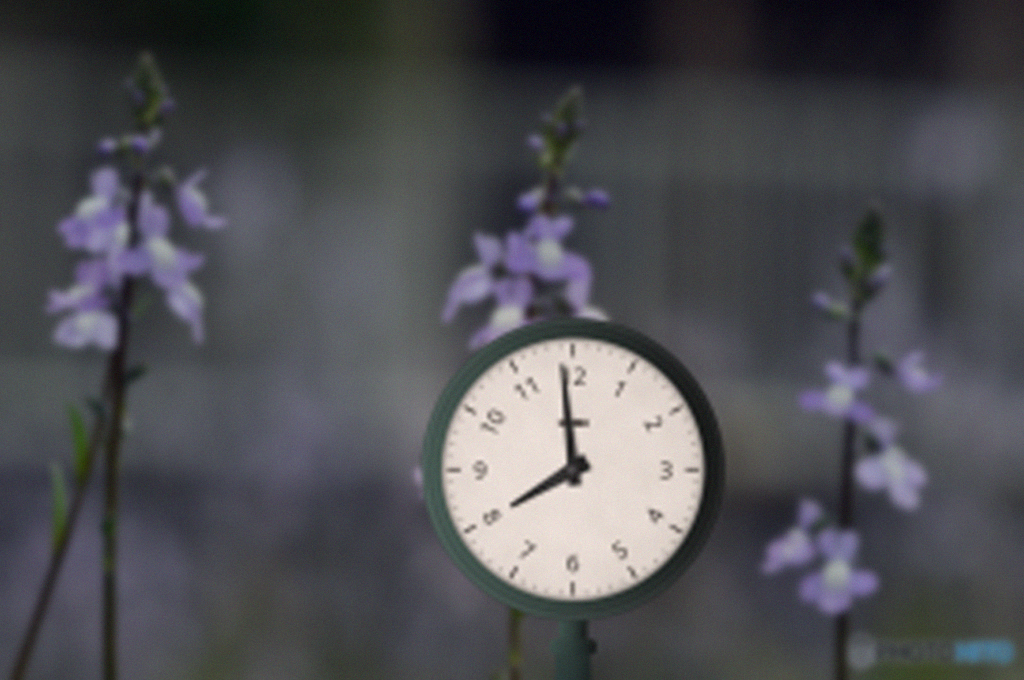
7:59
